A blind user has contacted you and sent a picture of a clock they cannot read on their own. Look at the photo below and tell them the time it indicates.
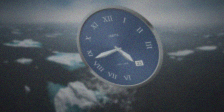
4:43
